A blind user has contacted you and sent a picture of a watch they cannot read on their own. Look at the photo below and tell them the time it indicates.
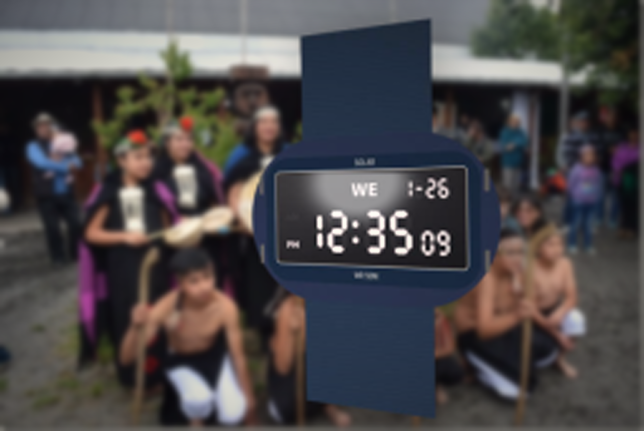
12:35:09
